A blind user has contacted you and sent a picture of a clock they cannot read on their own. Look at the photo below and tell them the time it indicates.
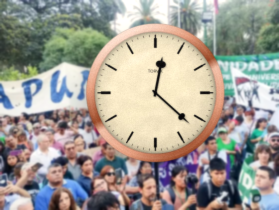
12:22
